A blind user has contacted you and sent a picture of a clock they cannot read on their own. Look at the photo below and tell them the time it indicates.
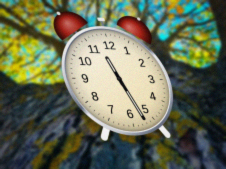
11:27
